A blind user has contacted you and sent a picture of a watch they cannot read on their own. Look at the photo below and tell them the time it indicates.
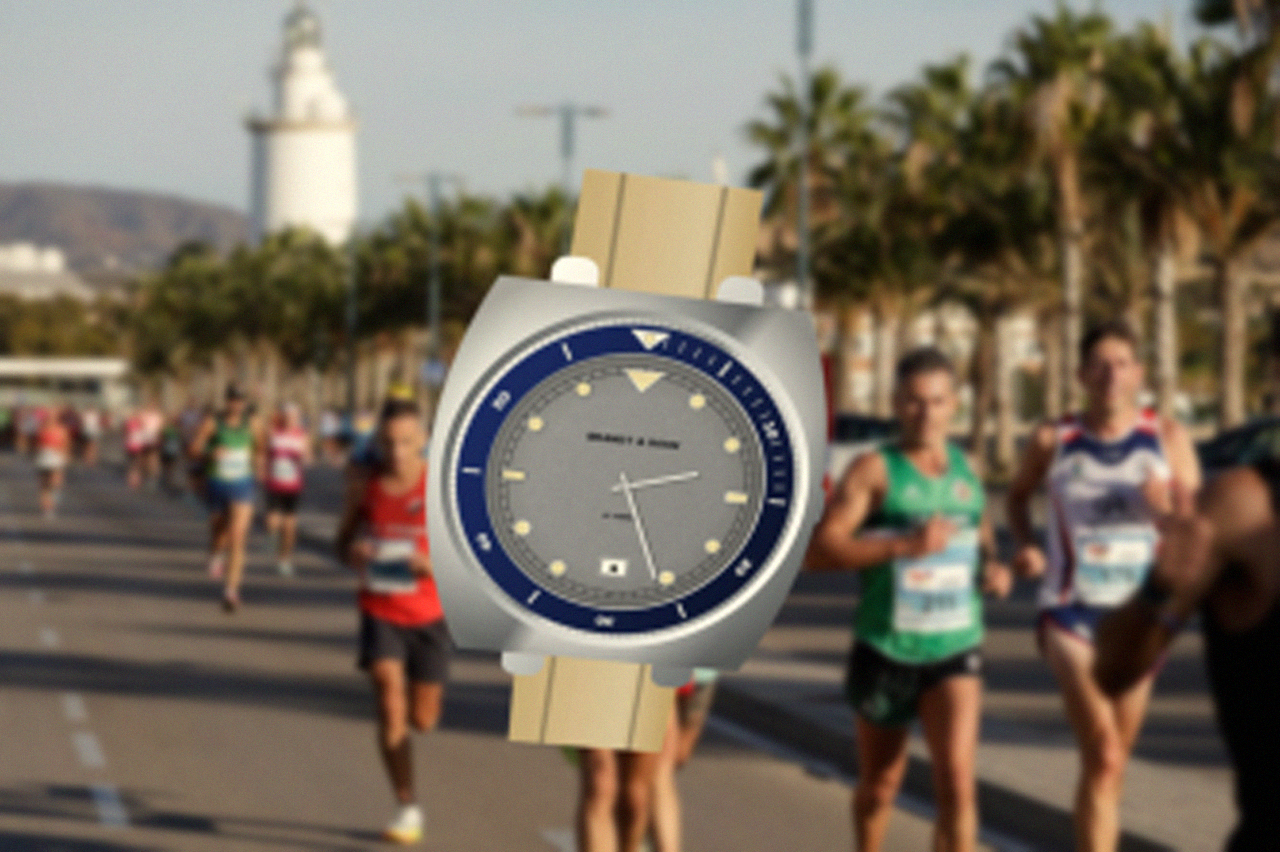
2:26
